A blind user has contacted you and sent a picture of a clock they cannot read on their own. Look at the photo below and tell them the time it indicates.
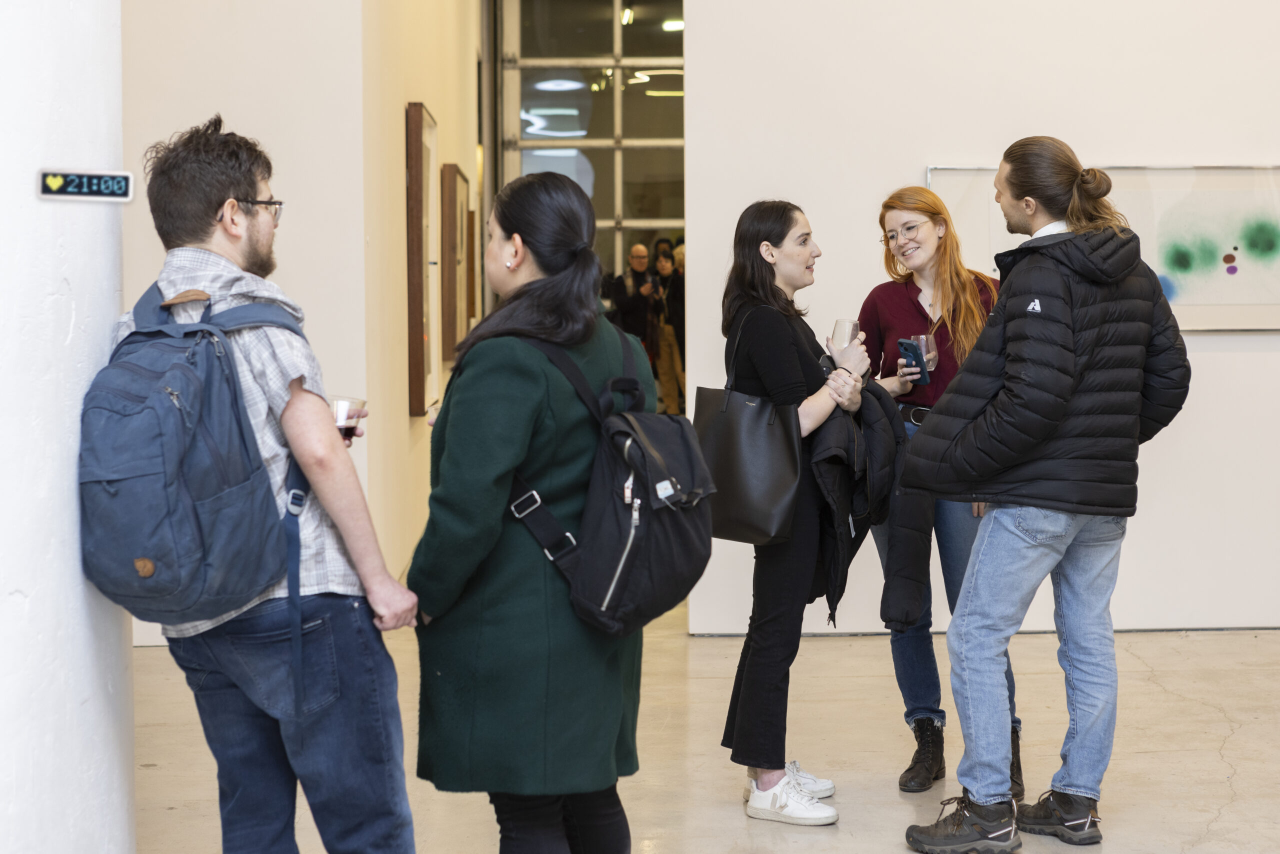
21:00
